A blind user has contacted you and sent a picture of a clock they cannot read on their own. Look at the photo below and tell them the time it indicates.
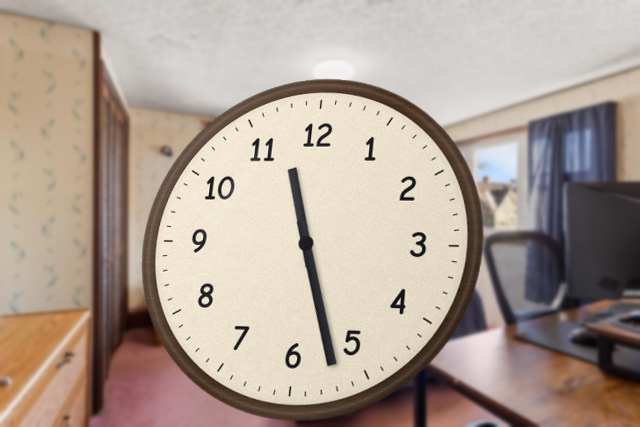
11:27
